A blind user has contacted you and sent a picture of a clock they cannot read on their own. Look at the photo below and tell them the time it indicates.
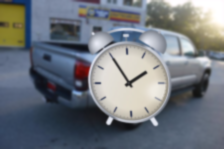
1:55
